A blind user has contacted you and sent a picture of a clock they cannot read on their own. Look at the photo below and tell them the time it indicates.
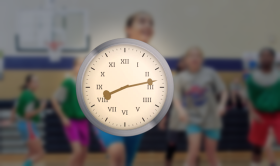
8:13
